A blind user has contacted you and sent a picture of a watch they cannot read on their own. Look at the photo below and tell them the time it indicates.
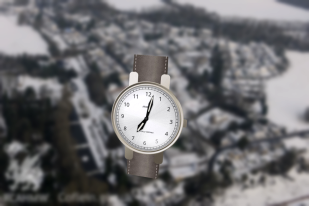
7:02
